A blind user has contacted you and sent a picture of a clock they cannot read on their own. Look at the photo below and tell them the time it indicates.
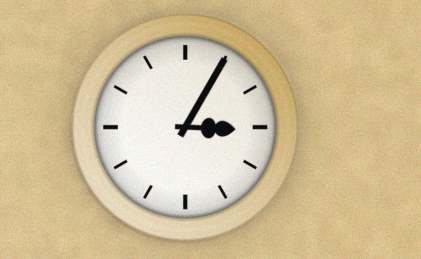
3:05
